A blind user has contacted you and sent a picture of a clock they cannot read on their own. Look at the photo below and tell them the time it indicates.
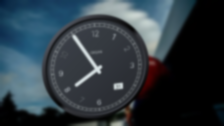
7:55
